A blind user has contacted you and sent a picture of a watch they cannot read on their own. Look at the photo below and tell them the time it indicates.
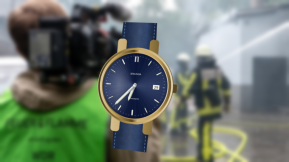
6:37
